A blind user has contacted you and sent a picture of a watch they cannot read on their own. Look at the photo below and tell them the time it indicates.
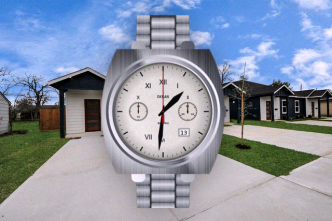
1:31
